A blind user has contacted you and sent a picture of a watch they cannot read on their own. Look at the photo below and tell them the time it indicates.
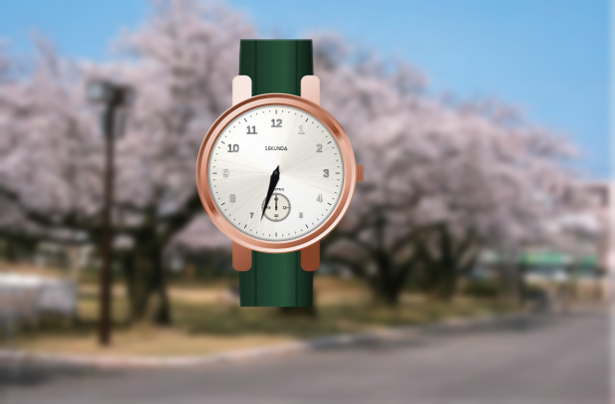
6:33
